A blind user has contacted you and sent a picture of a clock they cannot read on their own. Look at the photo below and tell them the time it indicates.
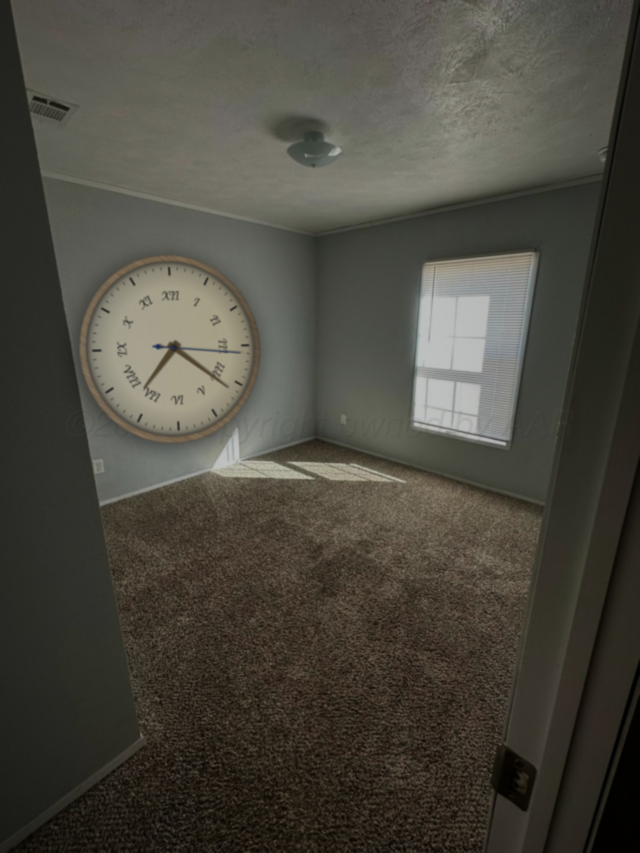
7:21:16
